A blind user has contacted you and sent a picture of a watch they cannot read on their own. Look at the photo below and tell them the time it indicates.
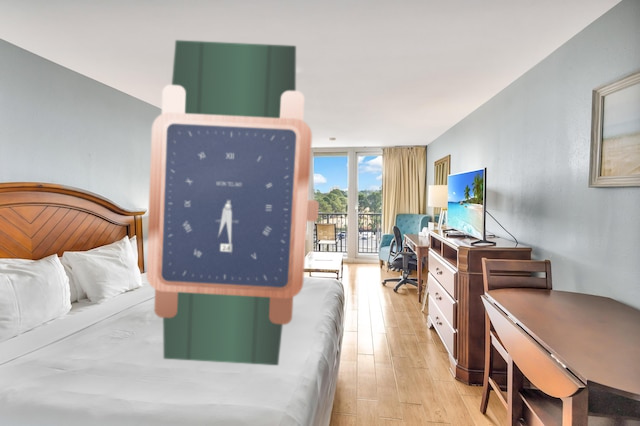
6:29
